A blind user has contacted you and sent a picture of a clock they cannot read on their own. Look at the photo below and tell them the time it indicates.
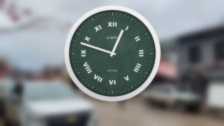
12:48
